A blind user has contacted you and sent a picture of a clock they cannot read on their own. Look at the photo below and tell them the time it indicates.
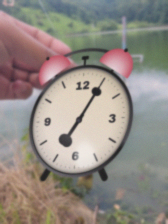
7:05
